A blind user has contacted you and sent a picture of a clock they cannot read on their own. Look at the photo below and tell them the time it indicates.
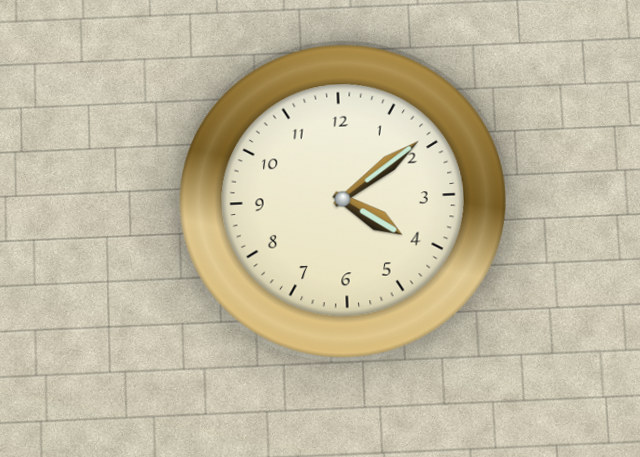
4:09
